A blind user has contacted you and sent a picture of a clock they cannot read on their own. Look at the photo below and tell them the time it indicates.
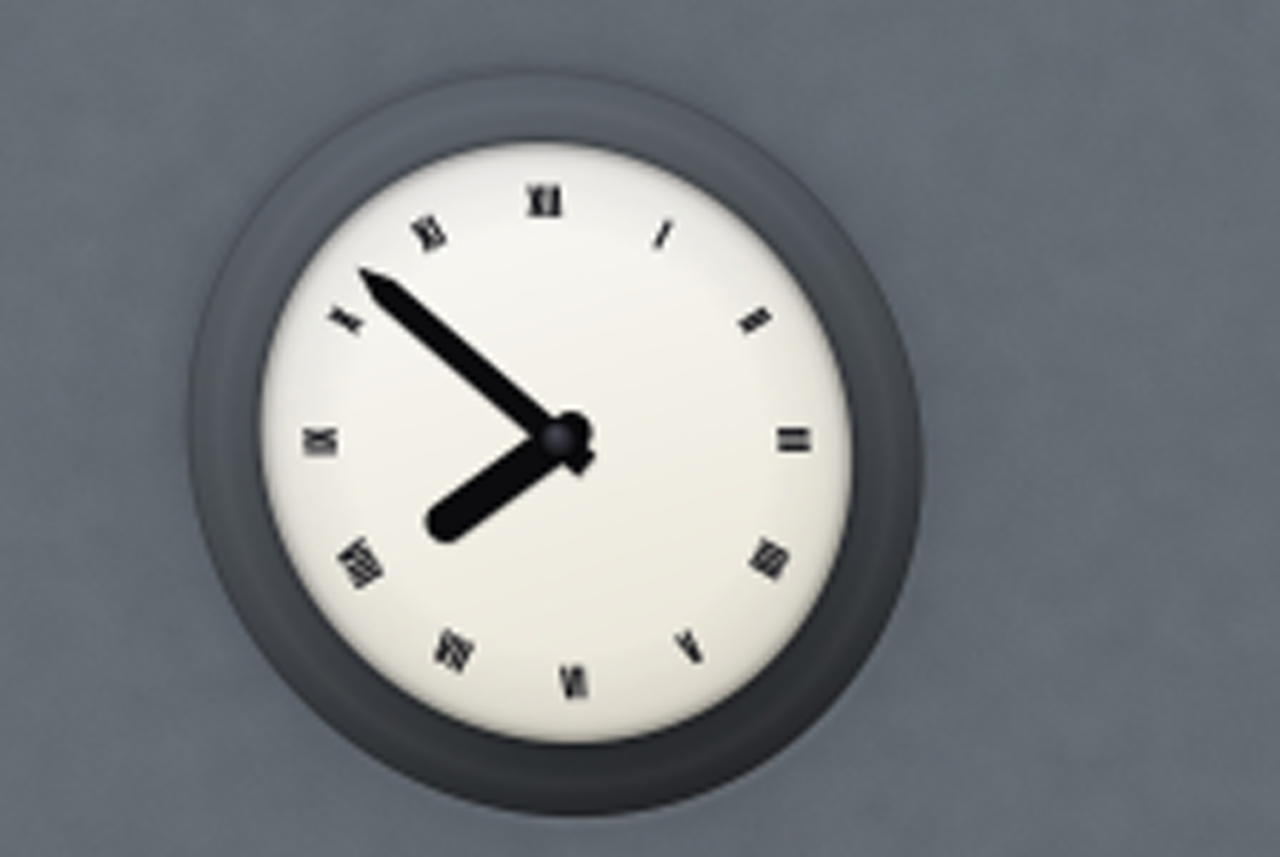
7:52
